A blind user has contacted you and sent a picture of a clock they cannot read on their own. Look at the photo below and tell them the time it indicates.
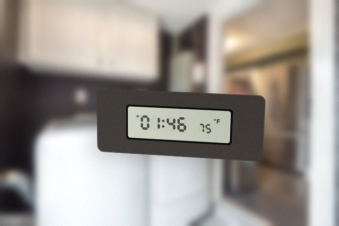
1:46
